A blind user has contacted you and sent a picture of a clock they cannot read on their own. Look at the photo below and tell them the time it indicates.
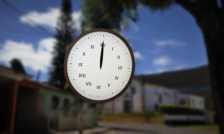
12:00
